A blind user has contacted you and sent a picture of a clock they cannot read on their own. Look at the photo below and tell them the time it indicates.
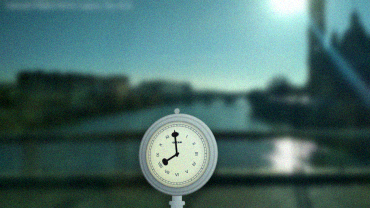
7:59
